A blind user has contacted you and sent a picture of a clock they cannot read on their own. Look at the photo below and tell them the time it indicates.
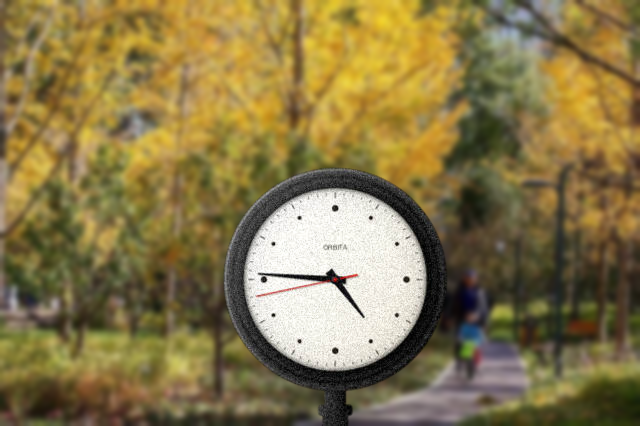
4:45:43
